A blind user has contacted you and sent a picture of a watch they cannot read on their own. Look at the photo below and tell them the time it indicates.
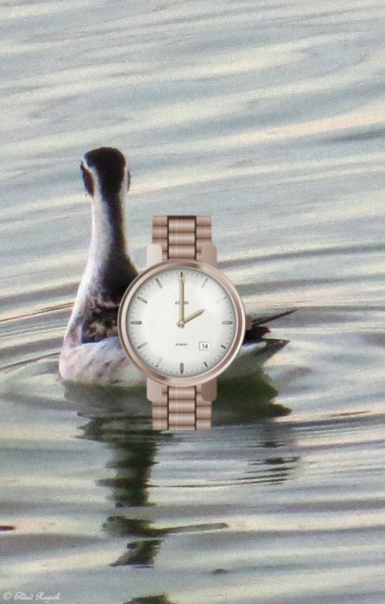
2:00
